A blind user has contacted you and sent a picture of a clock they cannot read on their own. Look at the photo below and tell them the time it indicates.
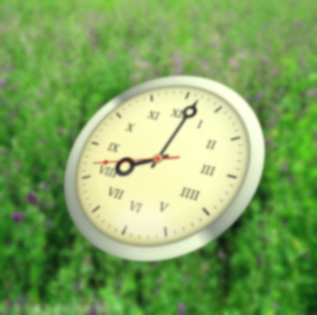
8:01:42
